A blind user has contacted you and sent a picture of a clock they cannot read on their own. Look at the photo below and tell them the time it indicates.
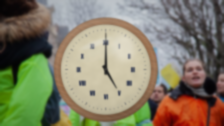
5:00
